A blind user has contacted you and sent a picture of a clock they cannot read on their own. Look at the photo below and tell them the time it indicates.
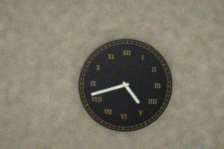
4:42
